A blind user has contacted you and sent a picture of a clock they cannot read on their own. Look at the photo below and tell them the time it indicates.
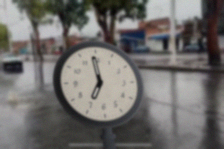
6:59
